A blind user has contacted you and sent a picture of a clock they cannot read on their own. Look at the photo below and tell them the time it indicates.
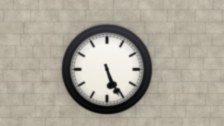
5:26
